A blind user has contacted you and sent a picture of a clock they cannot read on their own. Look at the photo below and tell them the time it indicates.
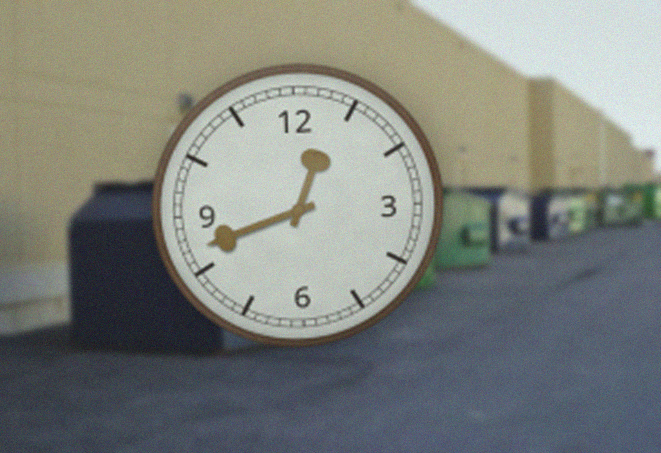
12:42
